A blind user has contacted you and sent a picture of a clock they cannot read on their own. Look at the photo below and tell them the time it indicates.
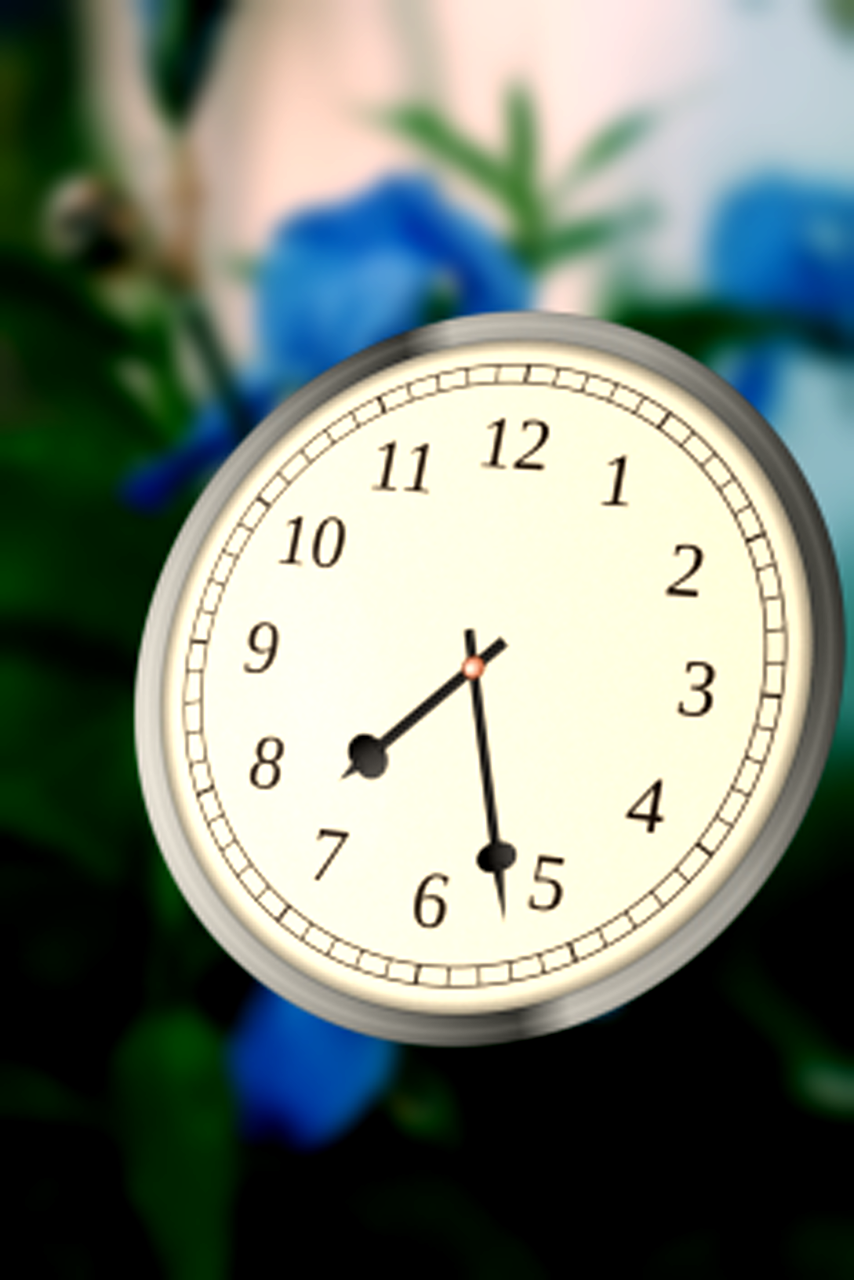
7:27
